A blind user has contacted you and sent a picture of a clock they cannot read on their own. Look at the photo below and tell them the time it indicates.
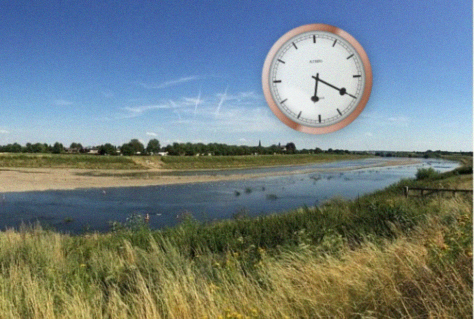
6:20
